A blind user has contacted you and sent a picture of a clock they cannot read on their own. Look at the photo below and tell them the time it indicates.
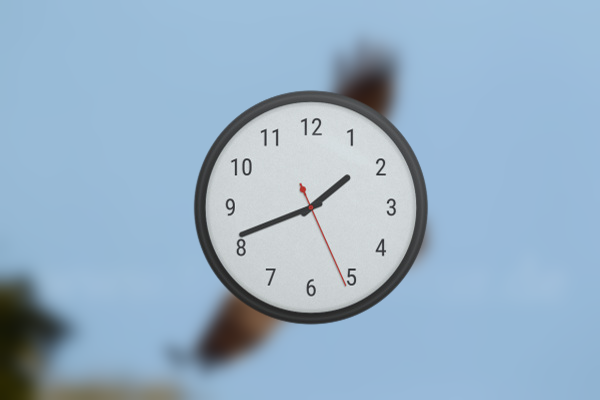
1:41:26
